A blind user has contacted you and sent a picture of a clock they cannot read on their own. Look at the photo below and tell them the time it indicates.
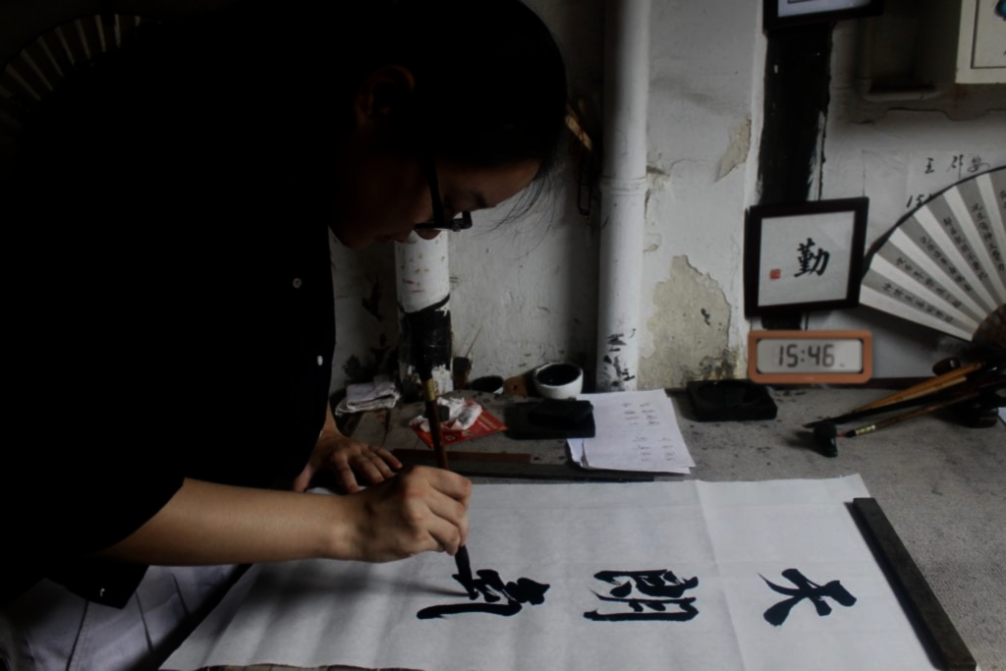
15:46
